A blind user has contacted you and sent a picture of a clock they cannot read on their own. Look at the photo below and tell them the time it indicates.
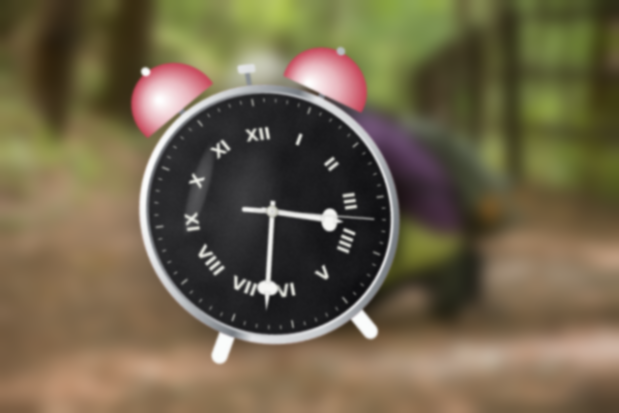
3:32:17
